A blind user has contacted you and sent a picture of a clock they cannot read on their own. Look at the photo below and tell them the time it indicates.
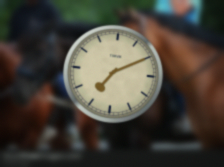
7:10
